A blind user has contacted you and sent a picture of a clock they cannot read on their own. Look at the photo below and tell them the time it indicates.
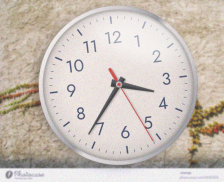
3:36:26
